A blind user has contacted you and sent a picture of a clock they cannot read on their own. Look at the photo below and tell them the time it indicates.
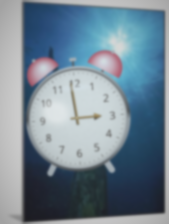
2:59
